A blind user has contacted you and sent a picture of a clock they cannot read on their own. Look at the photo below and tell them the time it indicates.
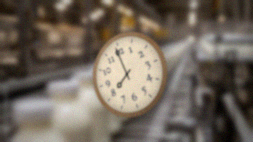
7:59
